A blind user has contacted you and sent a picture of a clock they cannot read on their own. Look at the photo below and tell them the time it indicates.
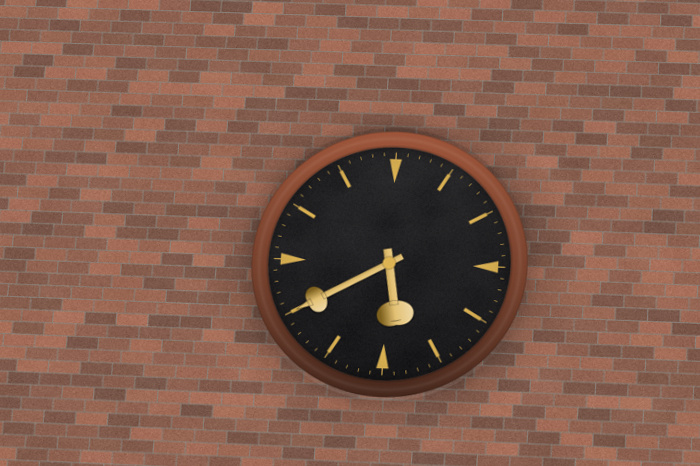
5:40
